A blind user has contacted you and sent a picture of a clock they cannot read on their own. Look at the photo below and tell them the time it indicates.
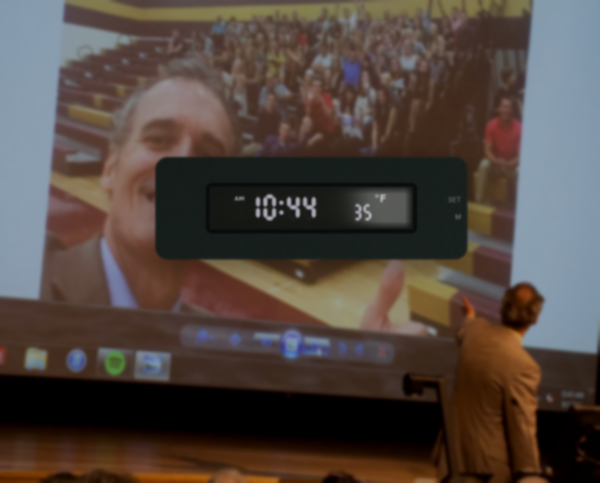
10:44
